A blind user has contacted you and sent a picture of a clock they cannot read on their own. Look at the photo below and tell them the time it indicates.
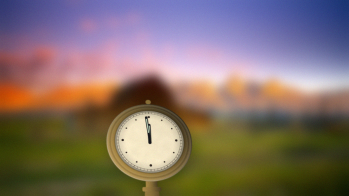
11:59
